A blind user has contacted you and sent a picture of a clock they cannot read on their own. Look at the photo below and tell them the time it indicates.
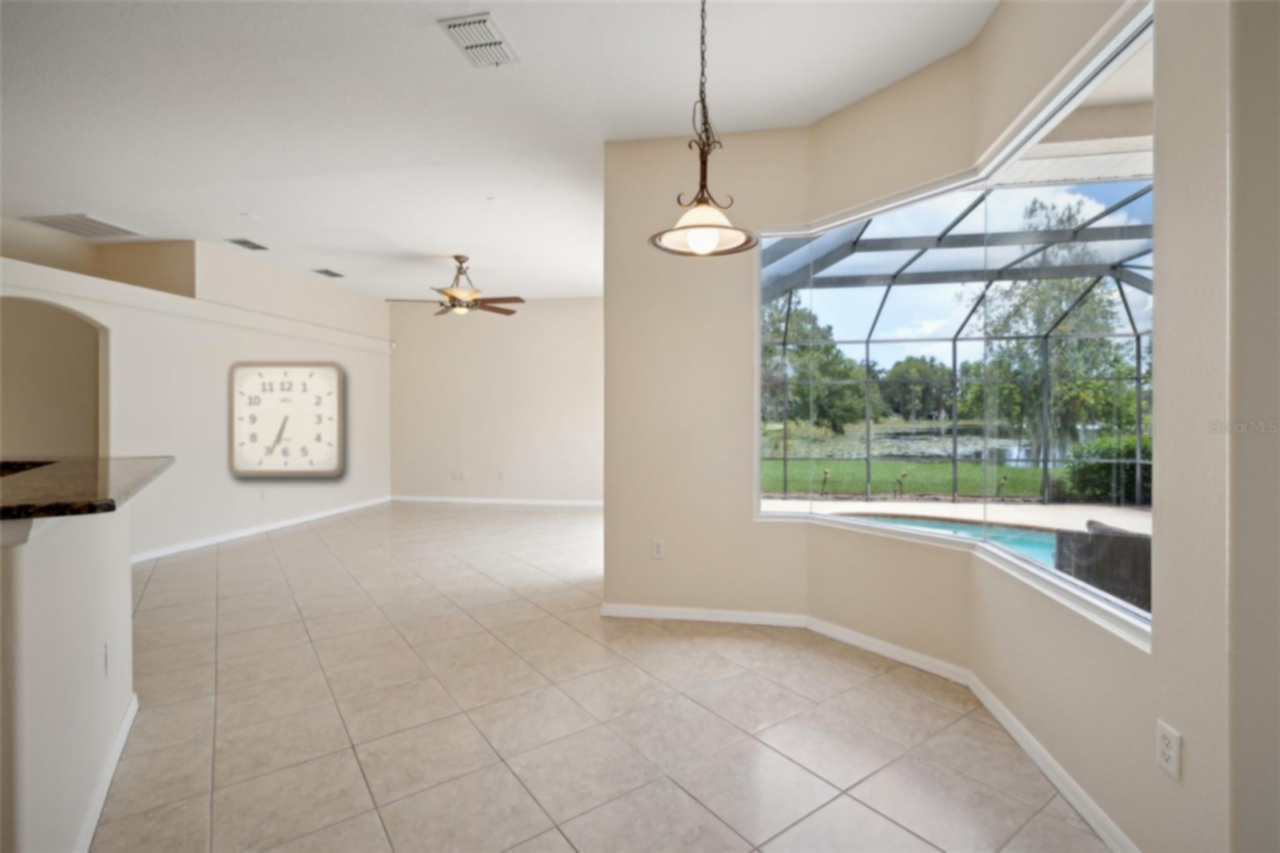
6:34
